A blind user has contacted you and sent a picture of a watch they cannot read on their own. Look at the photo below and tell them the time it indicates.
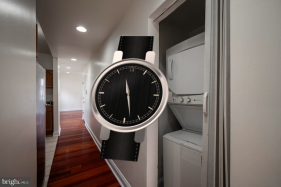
11:28
